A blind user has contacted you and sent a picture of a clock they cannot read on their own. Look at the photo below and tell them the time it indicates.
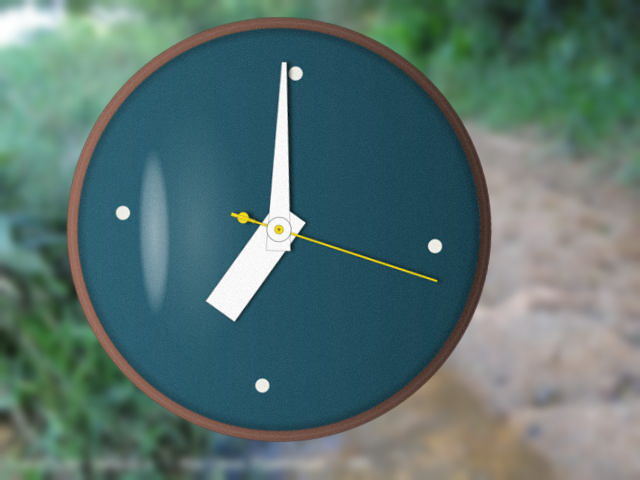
6:59:17
